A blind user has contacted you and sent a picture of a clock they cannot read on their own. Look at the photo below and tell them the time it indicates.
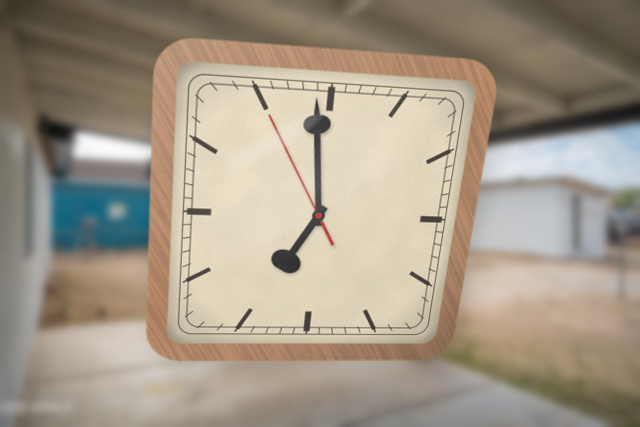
6:58:55
